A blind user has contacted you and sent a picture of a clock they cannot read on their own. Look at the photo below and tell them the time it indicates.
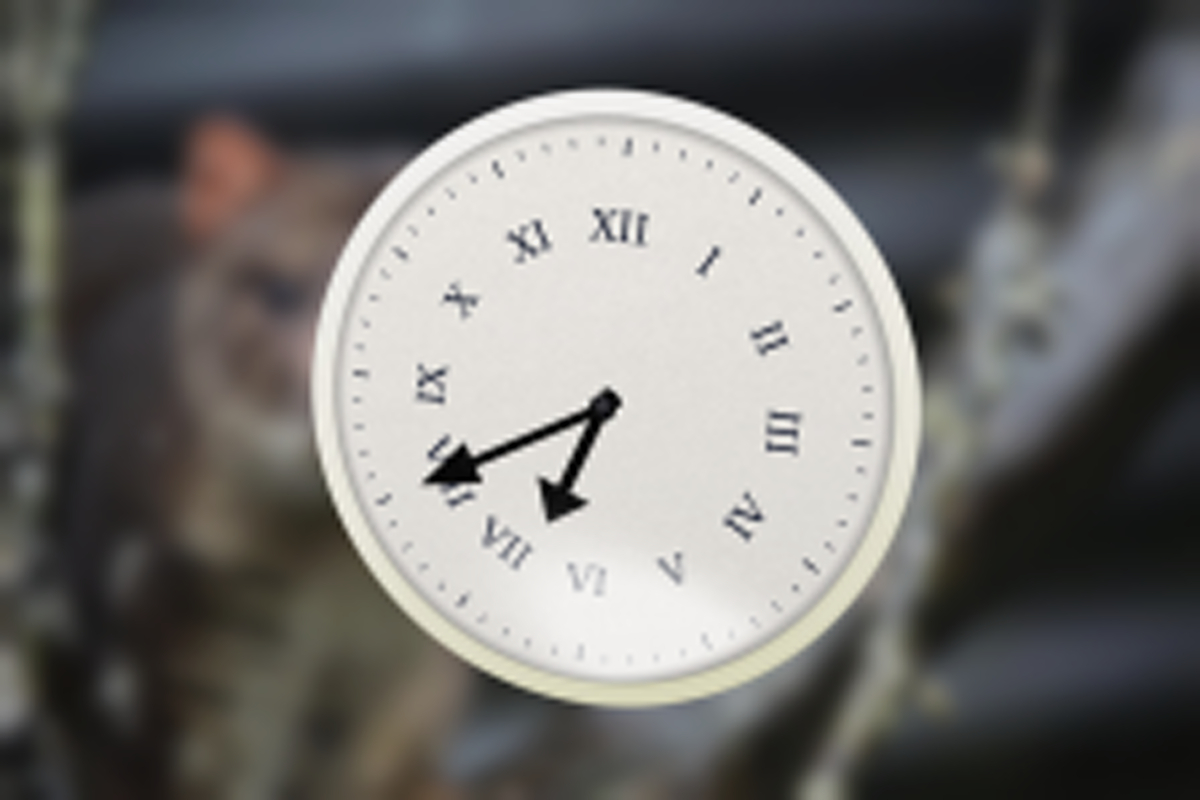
6:40
